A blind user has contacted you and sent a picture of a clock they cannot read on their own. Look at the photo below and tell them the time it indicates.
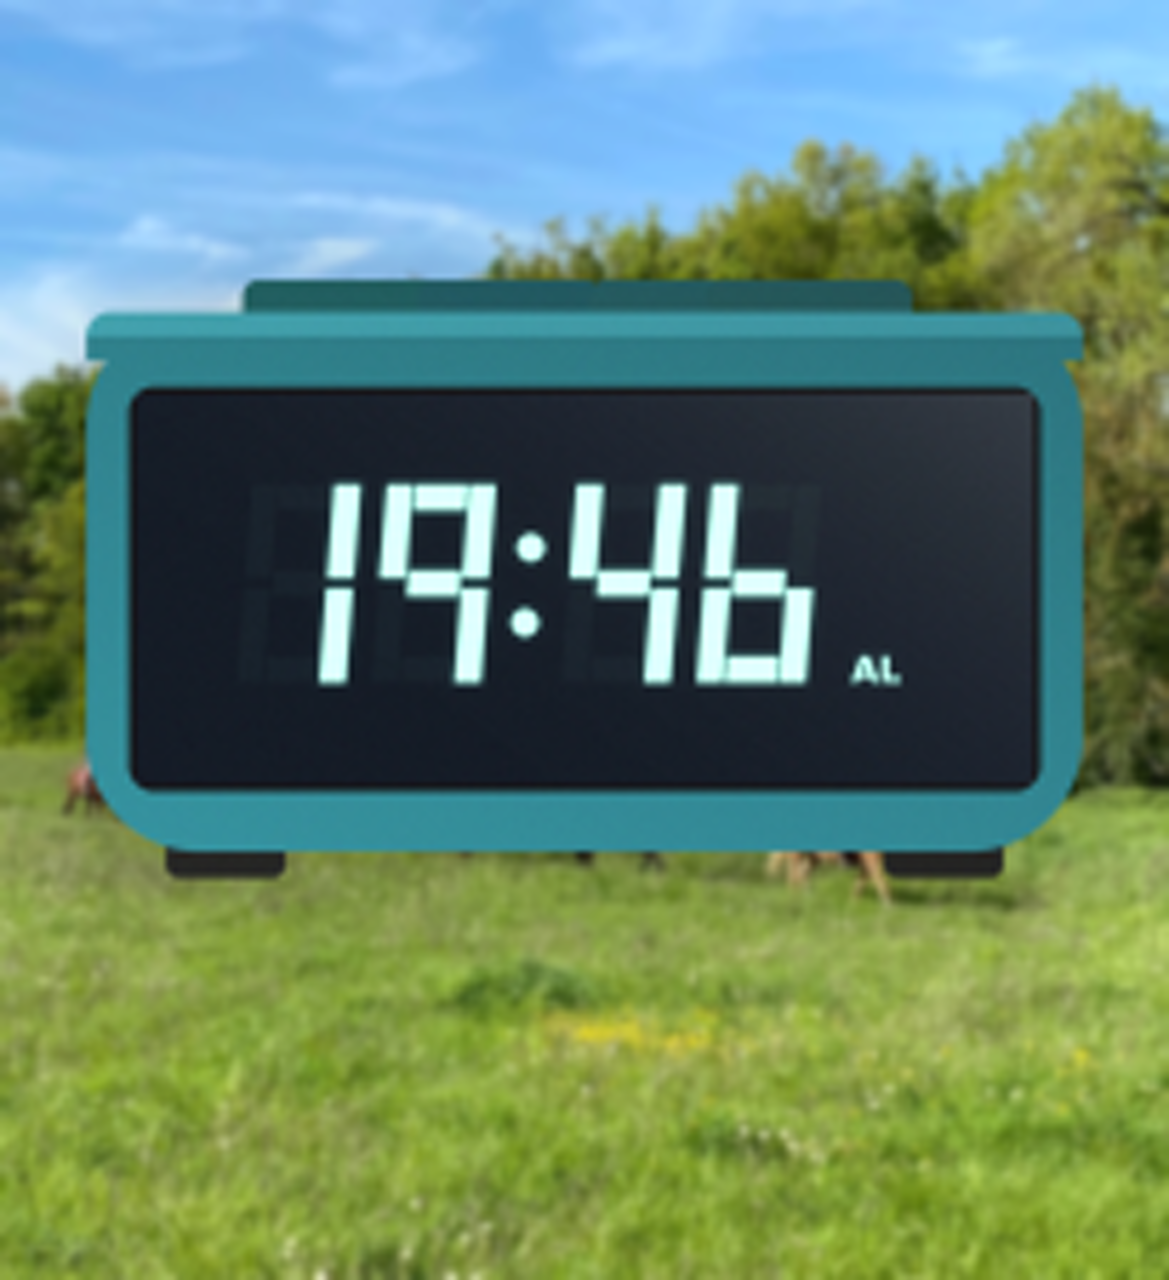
19:46
